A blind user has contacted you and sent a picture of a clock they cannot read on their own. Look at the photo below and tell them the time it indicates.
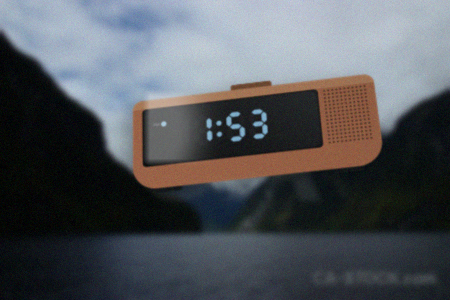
1:53
